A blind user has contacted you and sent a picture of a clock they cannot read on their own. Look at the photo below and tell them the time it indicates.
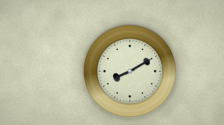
8:10
